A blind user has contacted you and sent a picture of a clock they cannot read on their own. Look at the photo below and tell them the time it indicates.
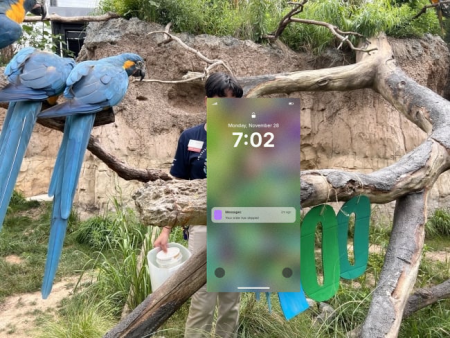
7:02
